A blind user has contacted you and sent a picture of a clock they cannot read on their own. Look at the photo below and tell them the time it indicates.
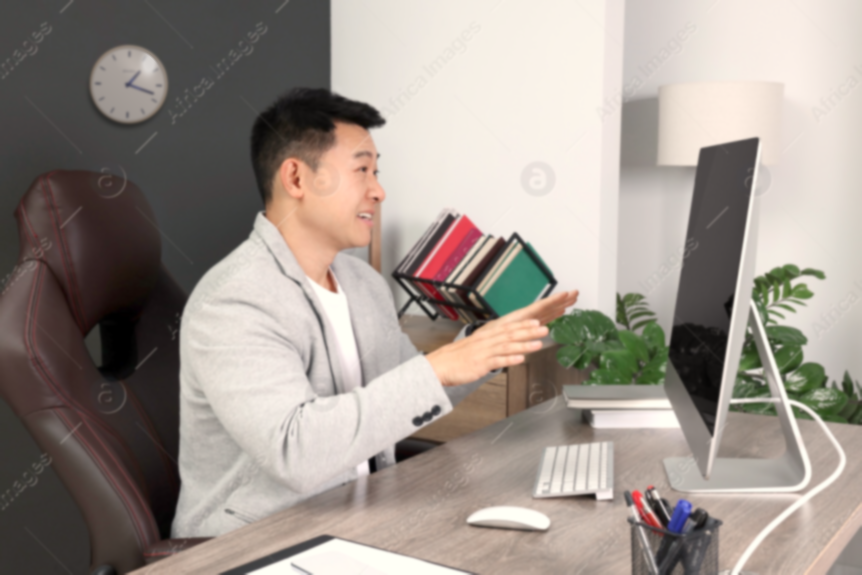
1:18
